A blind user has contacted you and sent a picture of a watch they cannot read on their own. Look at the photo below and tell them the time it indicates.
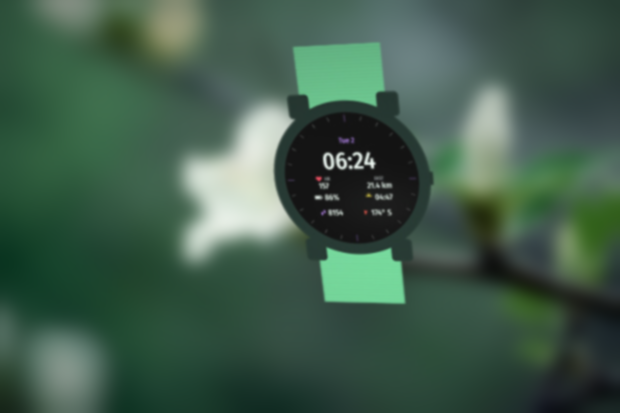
6:24
